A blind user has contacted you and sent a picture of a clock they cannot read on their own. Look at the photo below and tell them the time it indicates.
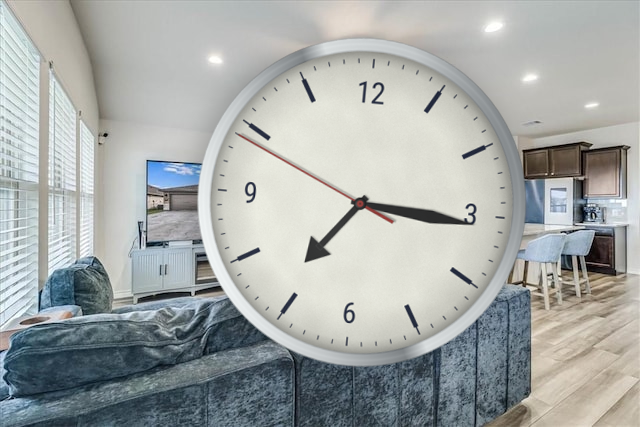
7:15:49
